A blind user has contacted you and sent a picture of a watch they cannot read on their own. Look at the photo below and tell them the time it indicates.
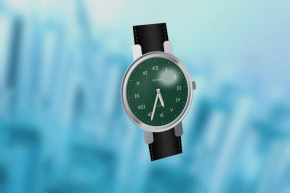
5:34
